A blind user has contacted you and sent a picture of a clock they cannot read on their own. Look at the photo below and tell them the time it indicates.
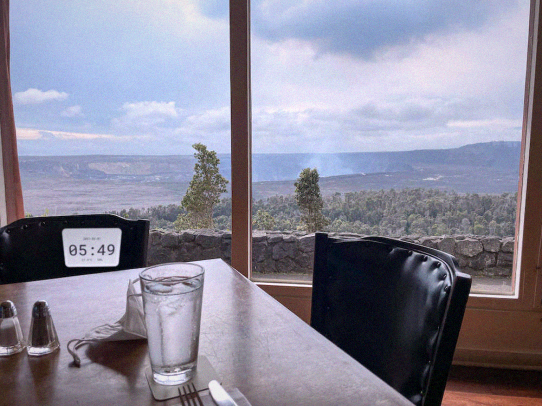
5:49
